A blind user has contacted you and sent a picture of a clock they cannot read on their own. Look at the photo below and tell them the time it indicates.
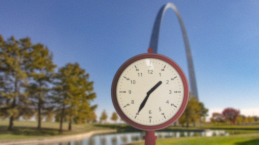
1:35
